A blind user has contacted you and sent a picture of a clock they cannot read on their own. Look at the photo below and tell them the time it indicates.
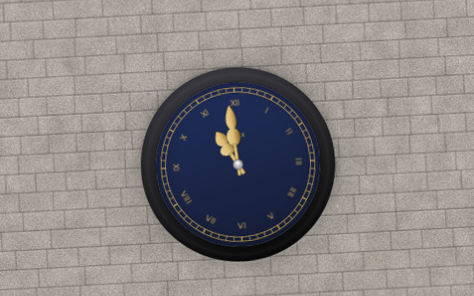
10:59
